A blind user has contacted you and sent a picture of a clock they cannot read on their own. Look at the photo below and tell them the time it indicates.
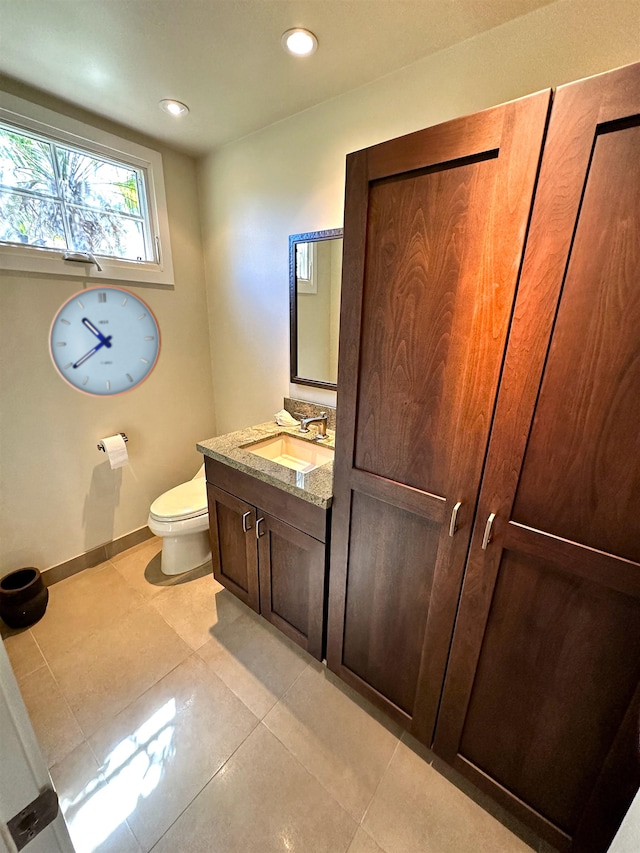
10:39
